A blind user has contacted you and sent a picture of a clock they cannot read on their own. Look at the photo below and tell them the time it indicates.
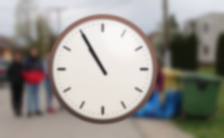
10:55
